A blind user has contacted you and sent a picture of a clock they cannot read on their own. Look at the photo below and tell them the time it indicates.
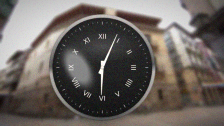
6:04
